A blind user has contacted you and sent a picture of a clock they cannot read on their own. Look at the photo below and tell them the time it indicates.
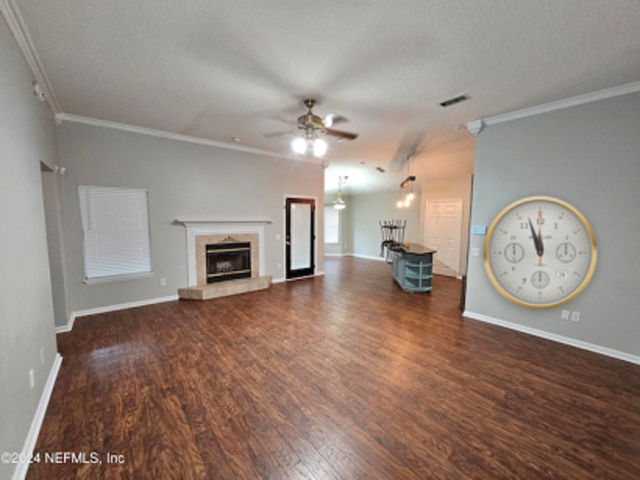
11:57
